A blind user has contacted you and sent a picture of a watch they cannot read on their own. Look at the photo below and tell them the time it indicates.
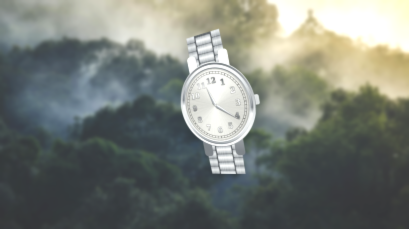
11:21
